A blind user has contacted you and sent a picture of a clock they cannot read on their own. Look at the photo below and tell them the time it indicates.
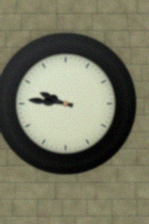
9:46
